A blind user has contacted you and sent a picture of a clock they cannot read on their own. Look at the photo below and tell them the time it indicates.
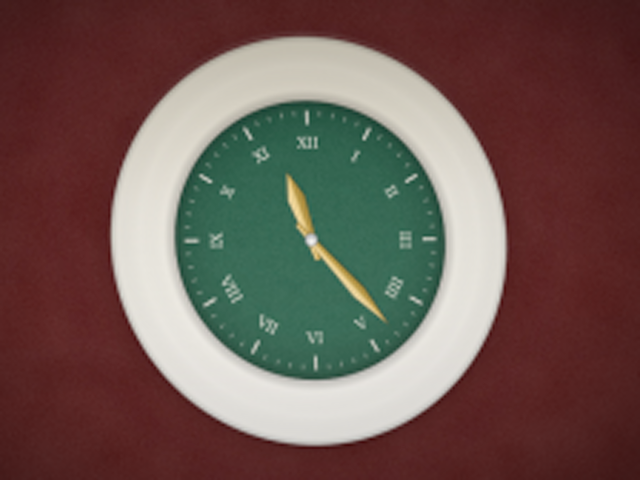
11:23
